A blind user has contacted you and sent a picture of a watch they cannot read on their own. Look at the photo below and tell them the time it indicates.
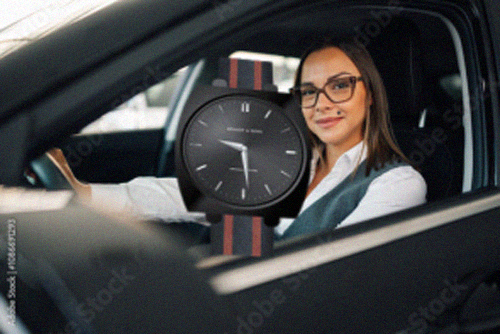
9:29
